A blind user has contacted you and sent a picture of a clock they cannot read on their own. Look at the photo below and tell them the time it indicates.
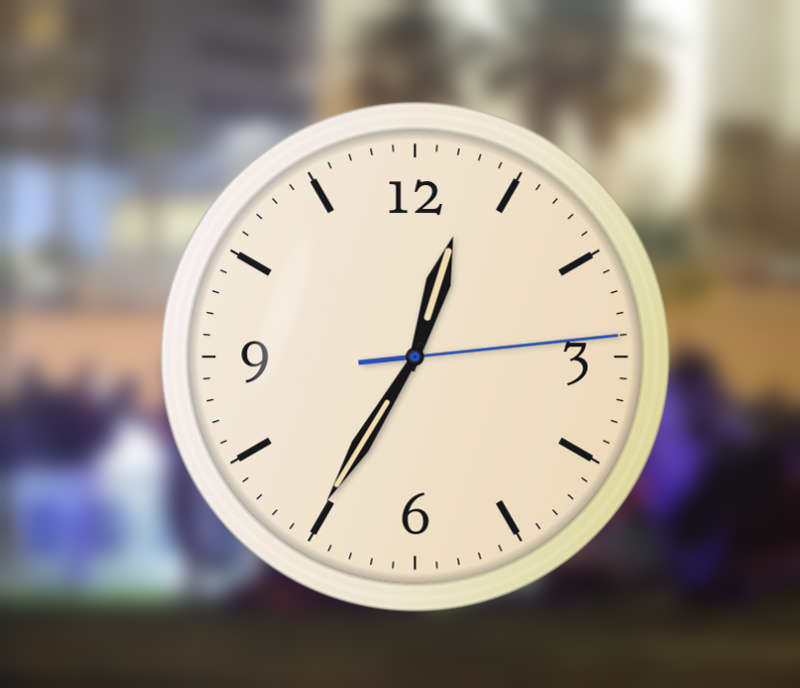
12:35:14
